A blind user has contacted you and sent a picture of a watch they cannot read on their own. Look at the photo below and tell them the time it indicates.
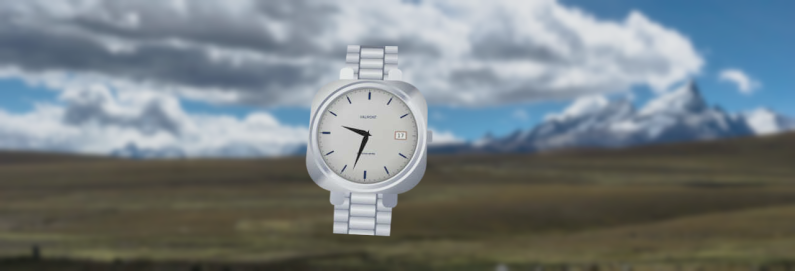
9:33
